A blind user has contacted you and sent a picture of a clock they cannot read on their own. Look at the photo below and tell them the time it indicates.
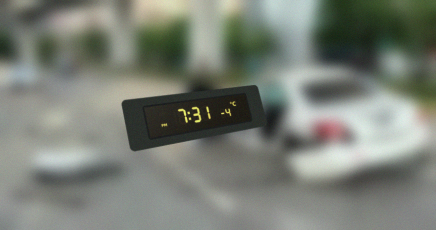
7:31
